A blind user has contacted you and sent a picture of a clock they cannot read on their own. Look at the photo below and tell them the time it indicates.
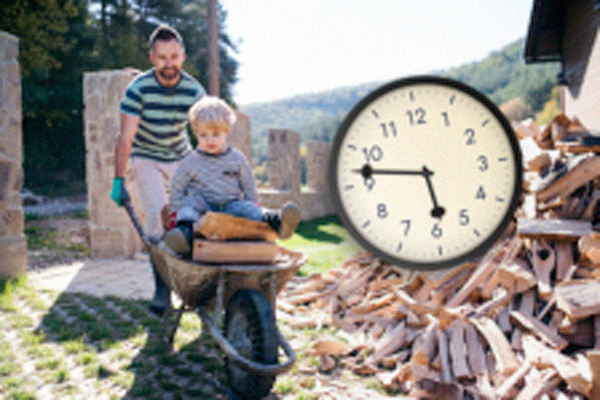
5:47
